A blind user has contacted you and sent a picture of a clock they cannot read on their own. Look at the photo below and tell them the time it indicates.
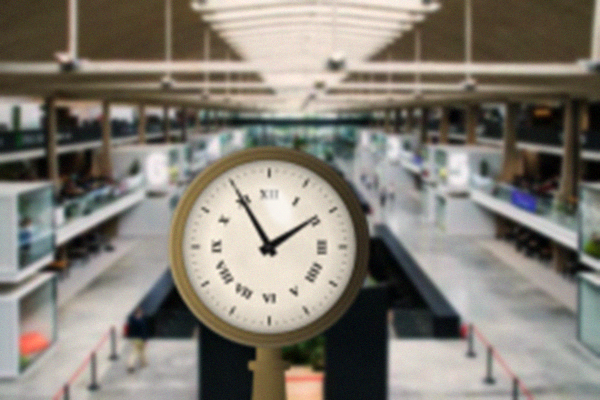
1:55
